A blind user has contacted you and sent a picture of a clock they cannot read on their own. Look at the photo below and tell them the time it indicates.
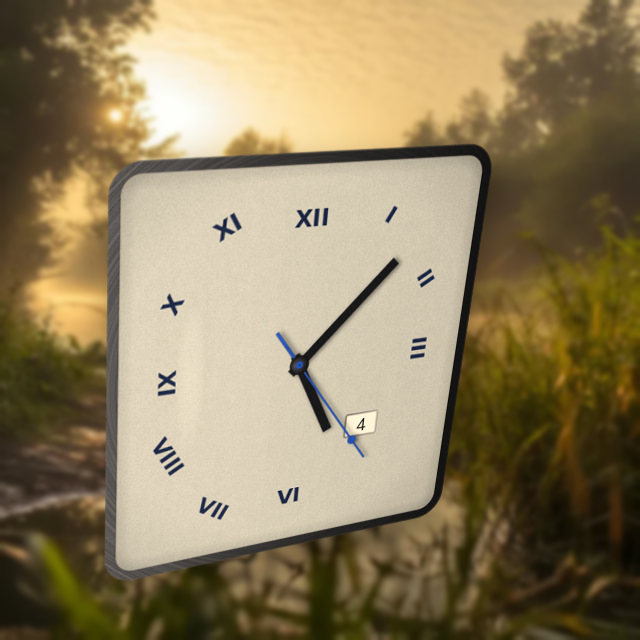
5:07:24
